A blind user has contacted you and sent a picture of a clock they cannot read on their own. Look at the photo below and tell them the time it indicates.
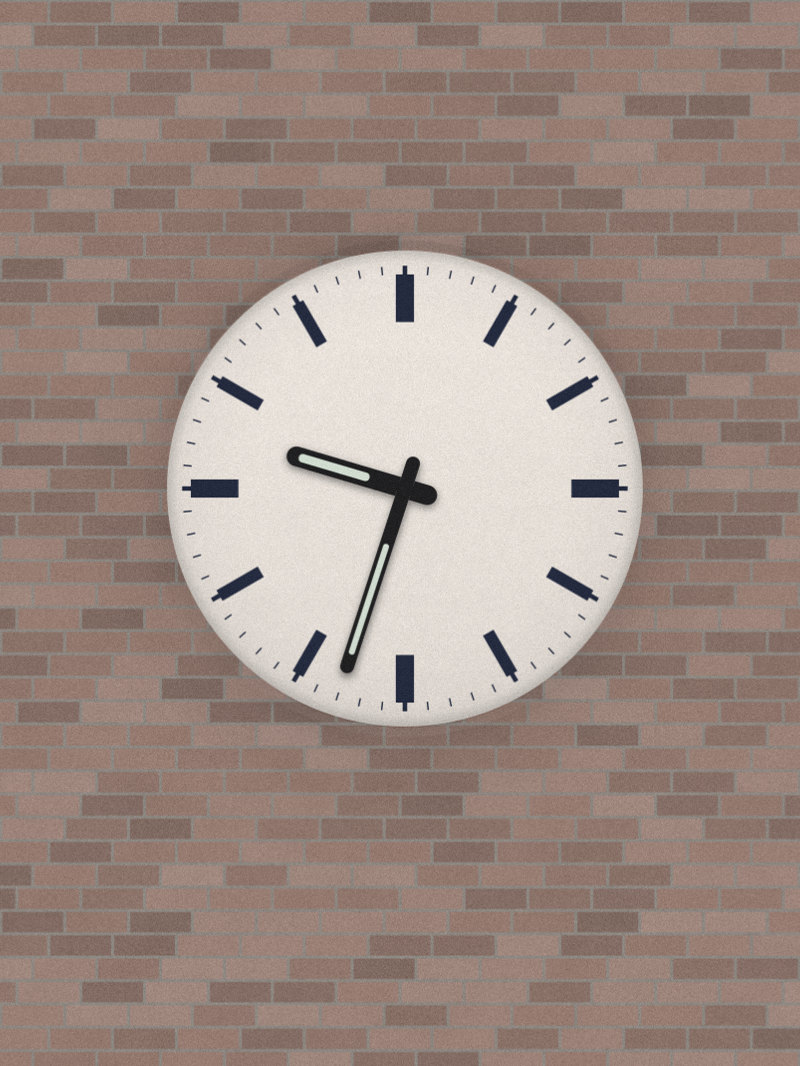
9:33
